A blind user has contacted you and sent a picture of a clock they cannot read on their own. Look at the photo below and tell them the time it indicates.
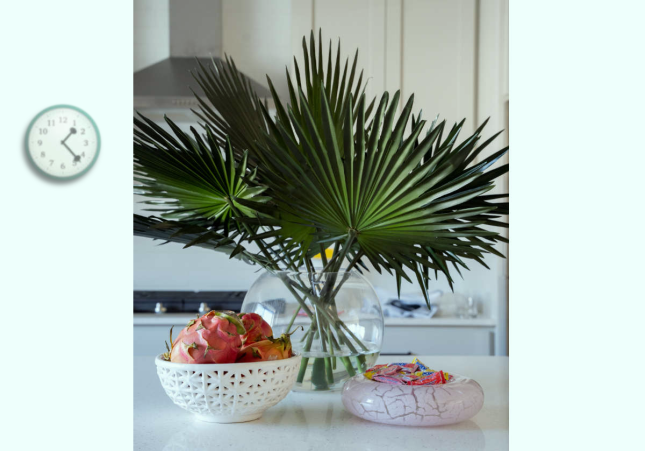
1:23
